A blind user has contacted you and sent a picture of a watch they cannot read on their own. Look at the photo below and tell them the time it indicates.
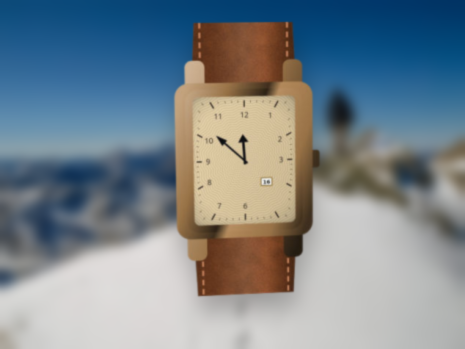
11:52
